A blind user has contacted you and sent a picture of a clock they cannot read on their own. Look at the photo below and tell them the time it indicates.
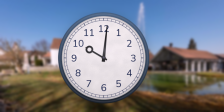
10:01
